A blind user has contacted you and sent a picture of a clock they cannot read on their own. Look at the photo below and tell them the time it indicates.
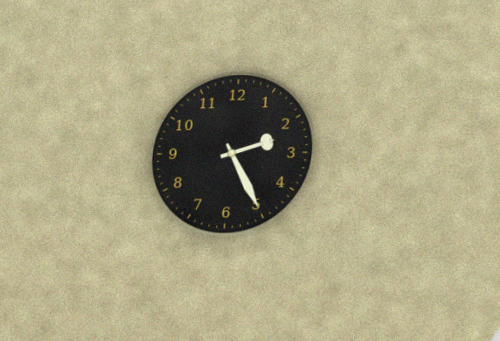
2:25
